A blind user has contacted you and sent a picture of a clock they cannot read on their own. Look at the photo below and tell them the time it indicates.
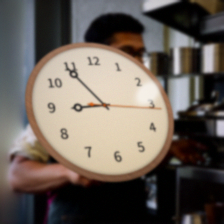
8:54:16
